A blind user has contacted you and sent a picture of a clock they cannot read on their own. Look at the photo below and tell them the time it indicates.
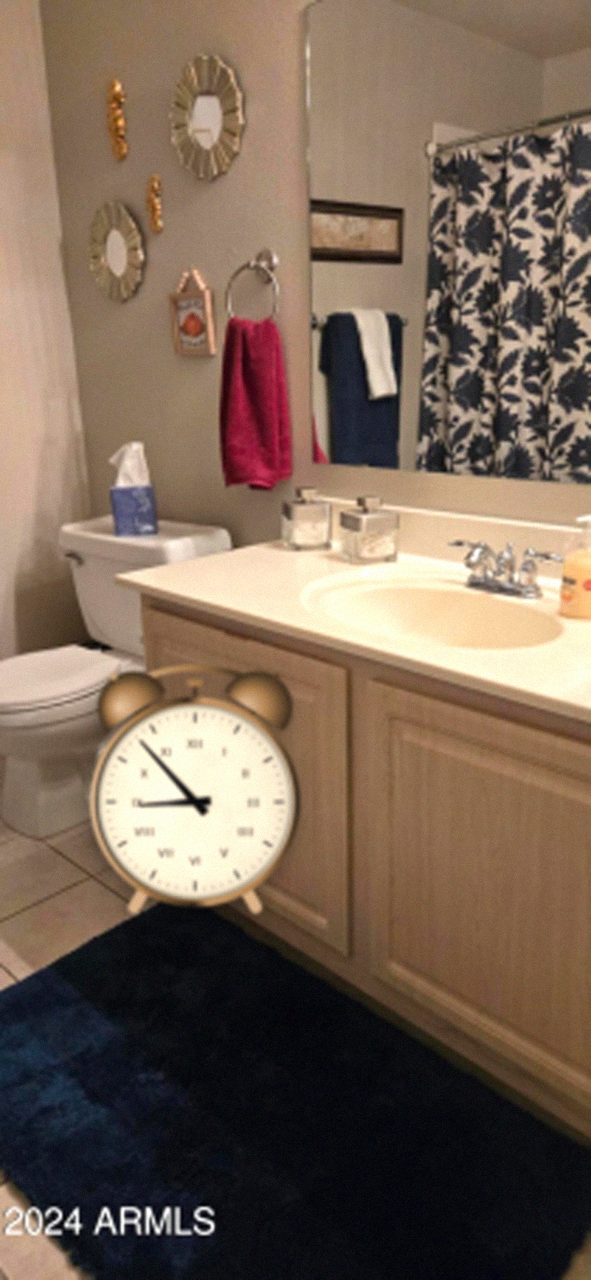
8:53
